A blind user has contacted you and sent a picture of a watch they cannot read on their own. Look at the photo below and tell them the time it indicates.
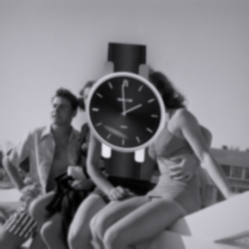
1:59
